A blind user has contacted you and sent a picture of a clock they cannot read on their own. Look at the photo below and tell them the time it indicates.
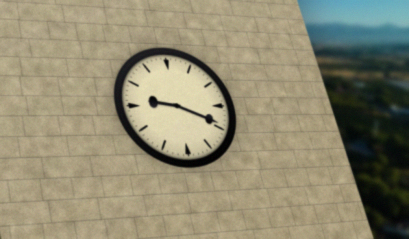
9:19
